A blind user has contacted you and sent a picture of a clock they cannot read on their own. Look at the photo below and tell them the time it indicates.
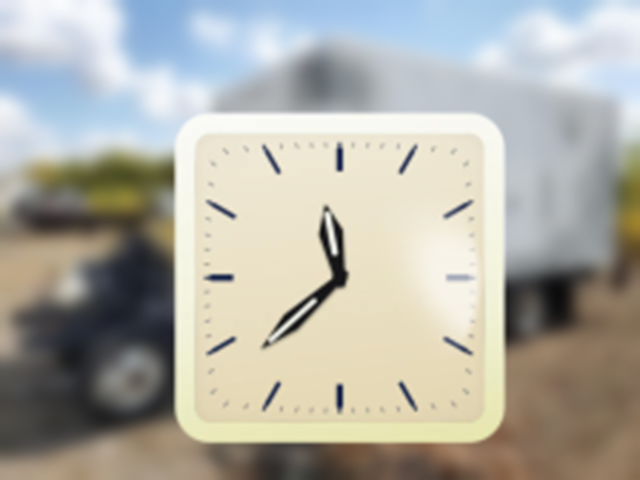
11:38
